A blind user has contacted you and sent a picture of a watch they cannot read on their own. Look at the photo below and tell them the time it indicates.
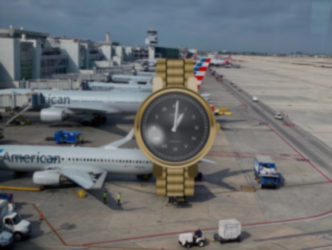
1:01
